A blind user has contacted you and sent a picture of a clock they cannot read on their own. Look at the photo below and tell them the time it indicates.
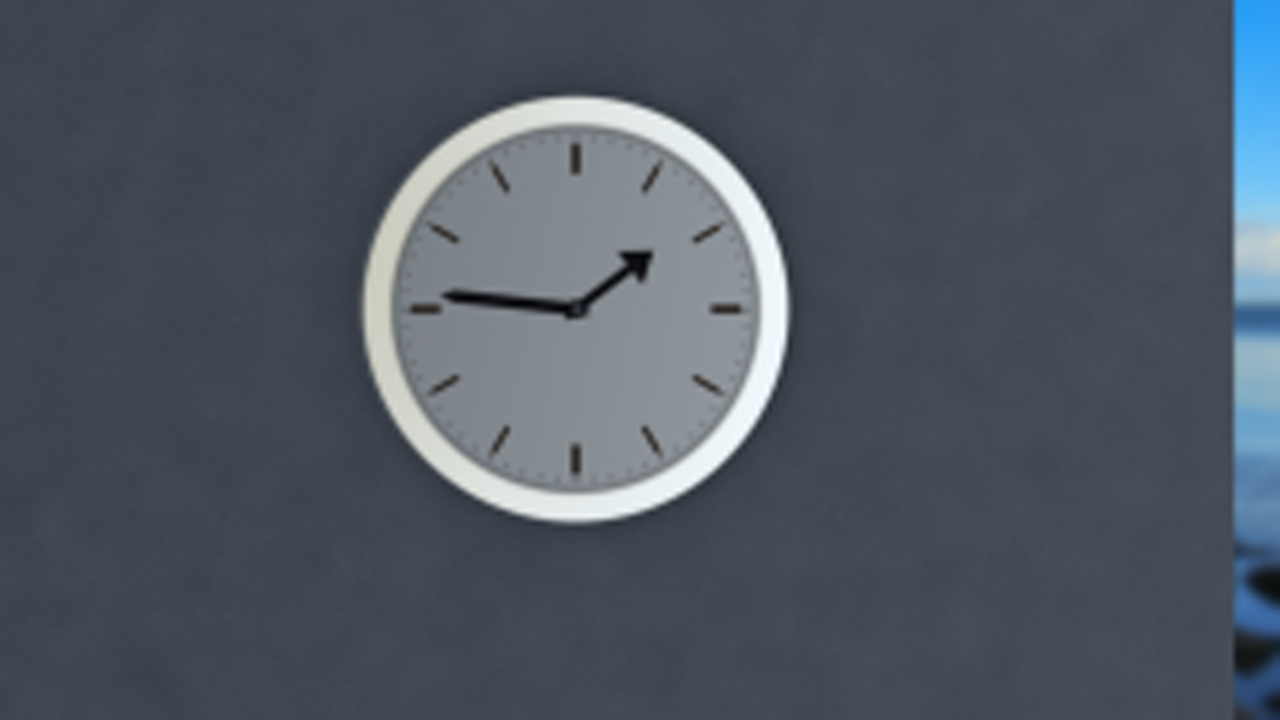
1:46
